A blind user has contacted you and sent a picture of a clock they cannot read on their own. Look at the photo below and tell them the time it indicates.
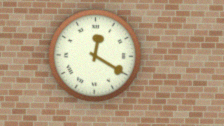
12:20
